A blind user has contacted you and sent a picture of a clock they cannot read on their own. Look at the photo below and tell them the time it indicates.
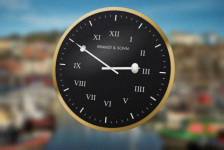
2:50
